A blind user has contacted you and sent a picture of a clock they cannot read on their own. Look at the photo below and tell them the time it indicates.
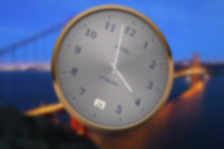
3:58
